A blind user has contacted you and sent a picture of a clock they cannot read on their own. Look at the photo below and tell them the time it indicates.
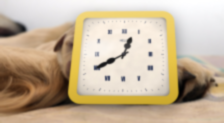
12:40
